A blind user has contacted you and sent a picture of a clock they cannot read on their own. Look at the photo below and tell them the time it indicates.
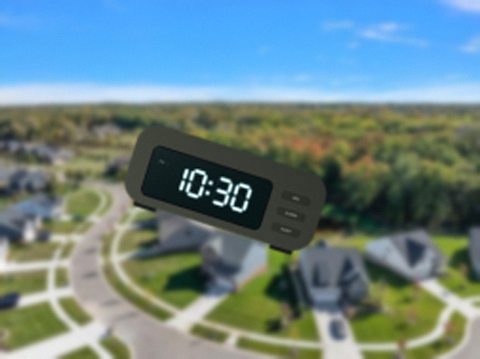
10:30
